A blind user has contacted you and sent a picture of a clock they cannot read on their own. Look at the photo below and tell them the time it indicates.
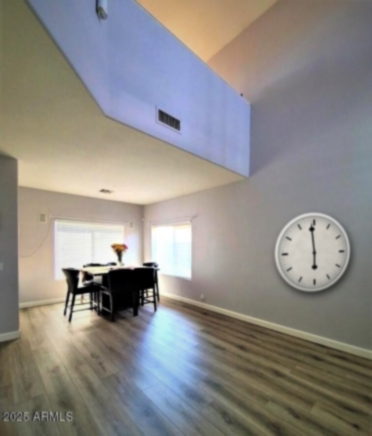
5:59
